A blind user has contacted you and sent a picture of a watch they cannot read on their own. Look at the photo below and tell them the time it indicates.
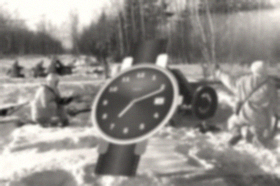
7:11
